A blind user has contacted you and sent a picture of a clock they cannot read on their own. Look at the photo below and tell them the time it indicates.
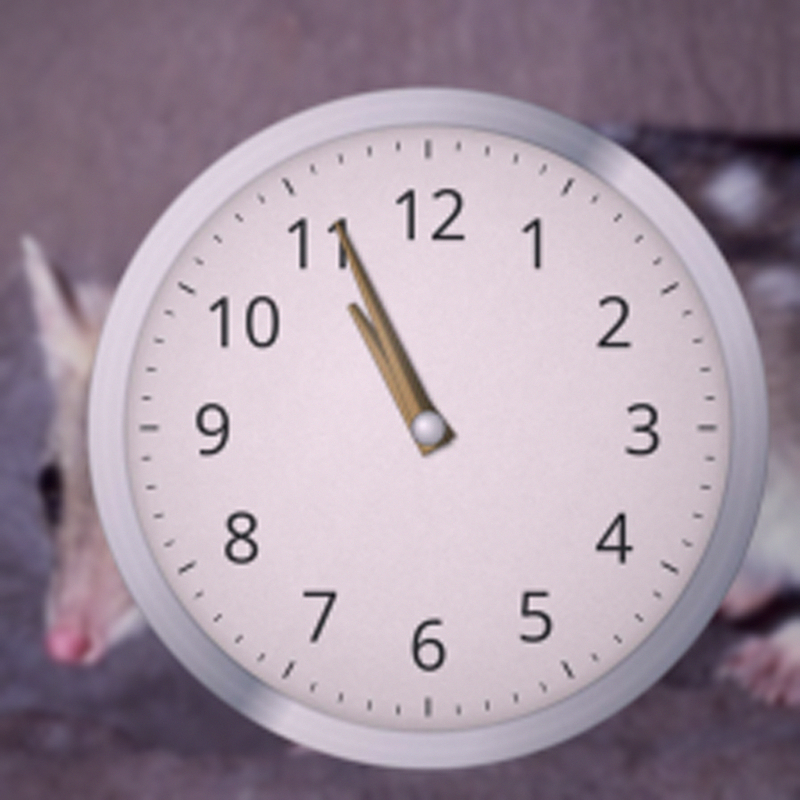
10:56
